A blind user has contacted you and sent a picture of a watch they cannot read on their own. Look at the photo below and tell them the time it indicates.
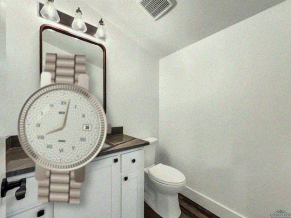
8:02
